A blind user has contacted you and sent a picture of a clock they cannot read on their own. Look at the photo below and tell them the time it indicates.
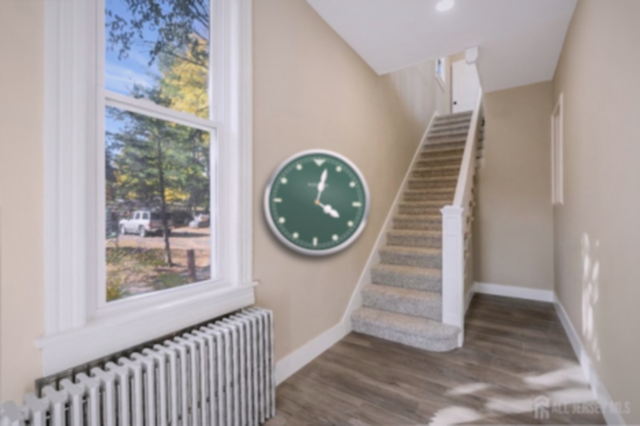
4:02
